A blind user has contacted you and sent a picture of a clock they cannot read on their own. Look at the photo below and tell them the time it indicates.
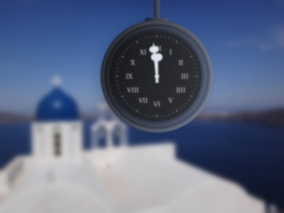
11:59
